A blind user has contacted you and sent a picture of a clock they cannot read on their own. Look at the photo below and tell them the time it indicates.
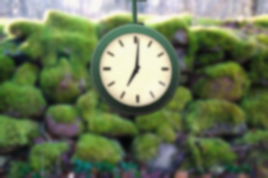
7:01
